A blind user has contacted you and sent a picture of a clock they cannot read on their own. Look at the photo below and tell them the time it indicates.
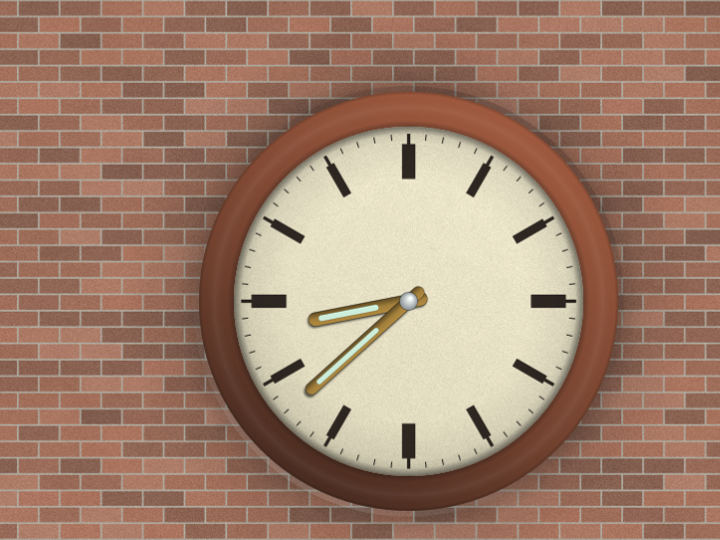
8:38
